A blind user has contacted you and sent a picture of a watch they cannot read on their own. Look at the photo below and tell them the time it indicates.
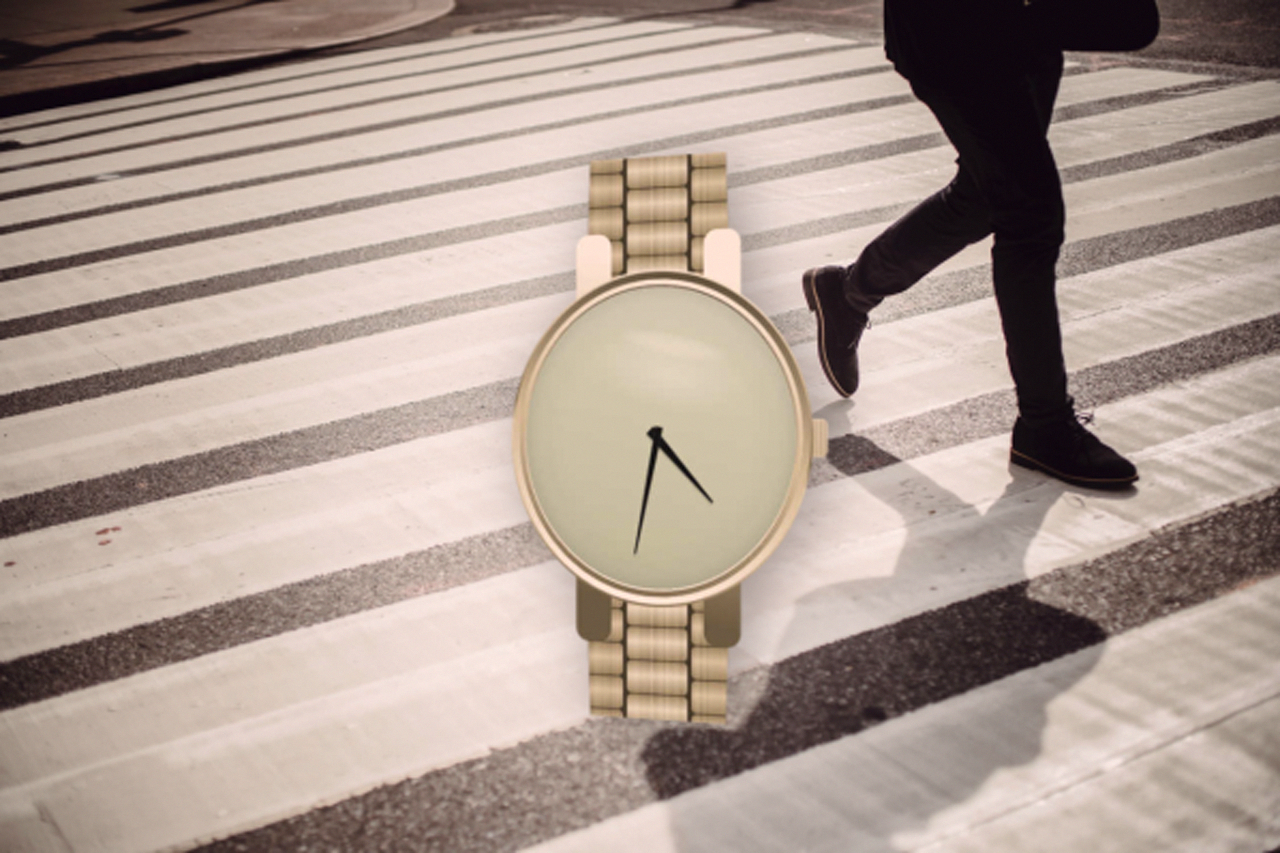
4:32
